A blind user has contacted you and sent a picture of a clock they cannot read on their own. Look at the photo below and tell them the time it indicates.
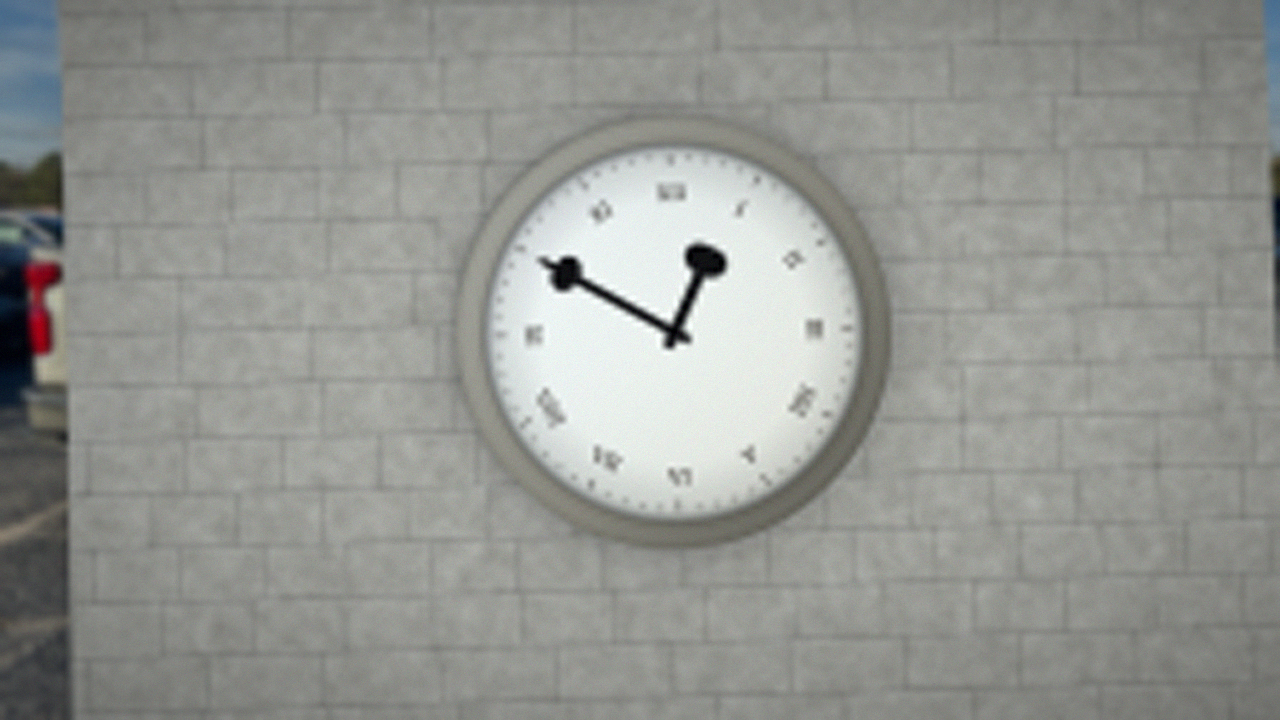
12:50
